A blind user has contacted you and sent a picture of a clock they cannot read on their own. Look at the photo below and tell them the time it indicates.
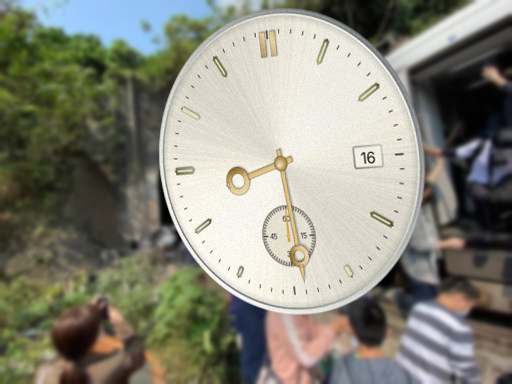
8:29
